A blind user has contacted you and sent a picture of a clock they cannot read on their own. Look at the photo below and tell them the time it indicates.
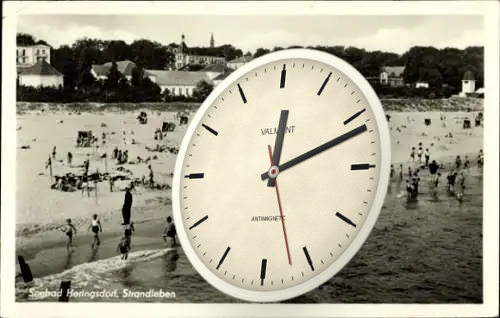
12:11:27
